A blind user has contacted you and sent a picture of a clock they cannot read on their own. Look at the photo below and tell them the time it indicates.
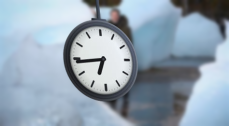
6:44
